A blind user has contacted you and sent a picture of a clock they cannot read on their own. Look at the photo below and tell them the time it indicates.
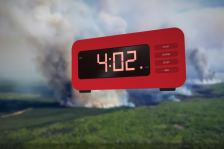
4:02
